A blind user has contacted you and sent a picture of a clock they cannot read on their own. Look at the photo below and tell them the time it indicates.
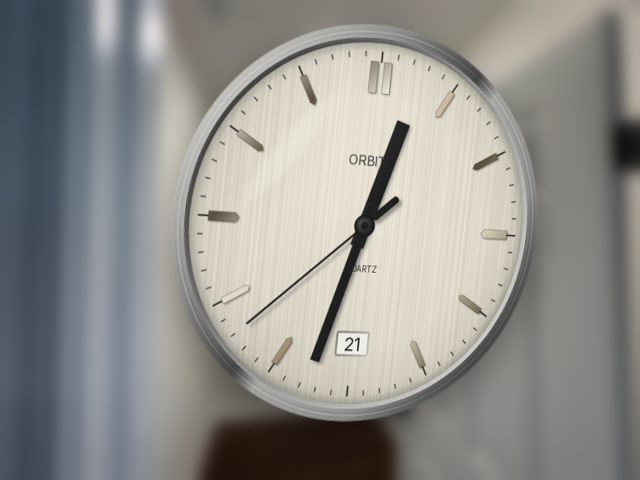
12:32:38
